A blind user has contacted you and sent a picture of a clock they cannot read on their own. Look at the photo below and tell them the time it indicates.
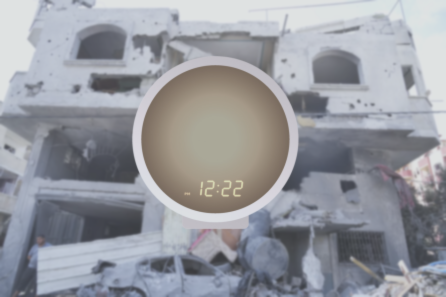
12:22
